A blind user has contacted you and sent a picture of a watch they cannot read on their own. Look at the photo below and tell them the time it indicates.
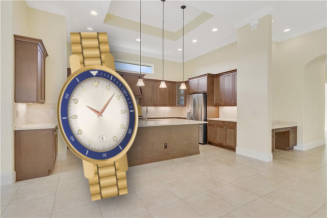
10:08
